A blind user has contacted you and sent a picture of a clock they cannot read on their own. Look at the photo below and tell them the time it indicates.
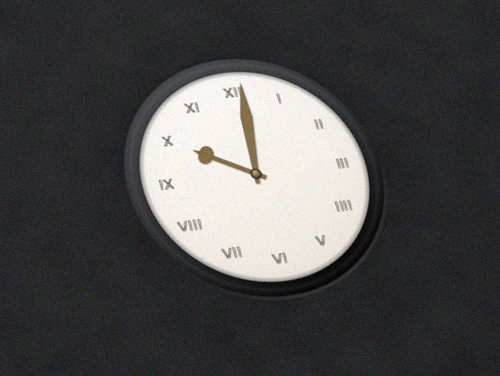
10:01
